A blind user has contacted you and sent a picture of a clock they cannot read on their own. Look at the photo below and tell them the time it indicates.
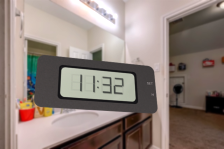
11:32
